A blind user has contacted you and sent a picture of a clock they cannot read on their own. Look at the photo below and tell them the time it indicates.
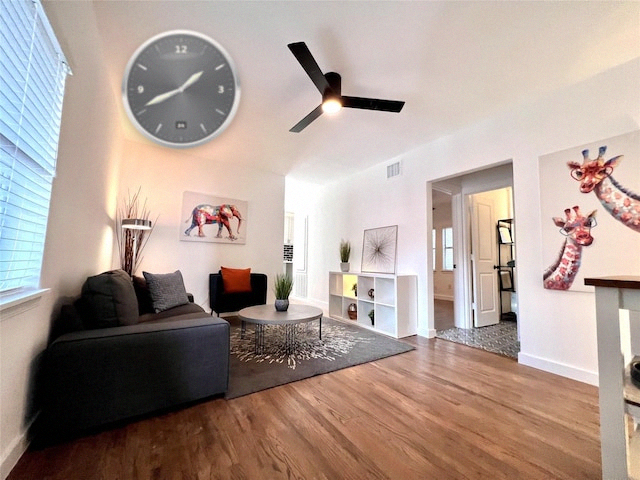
1:41
